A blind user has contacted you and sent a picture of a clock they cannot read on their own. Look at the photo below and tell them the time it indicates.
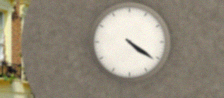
4:21
